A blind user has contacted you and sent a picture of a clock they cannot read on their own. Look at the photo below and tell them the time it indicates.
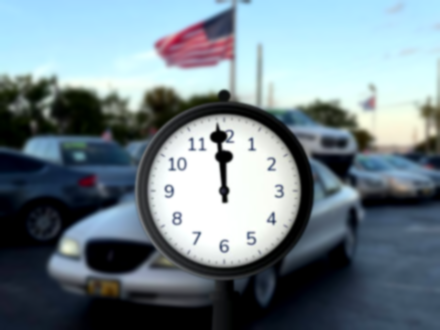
11:59
